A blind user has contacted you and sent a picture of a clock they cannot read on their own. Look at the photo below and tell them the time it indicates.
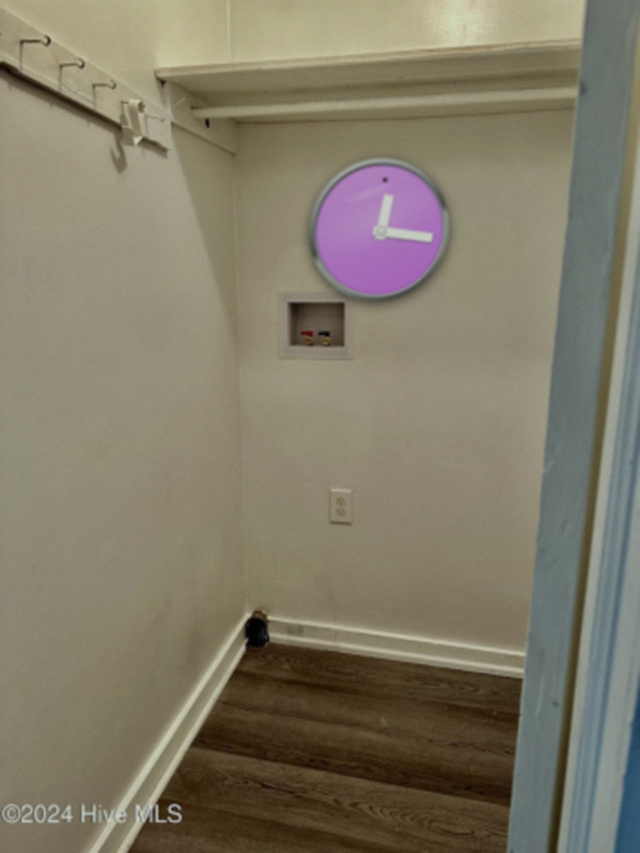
12:16
